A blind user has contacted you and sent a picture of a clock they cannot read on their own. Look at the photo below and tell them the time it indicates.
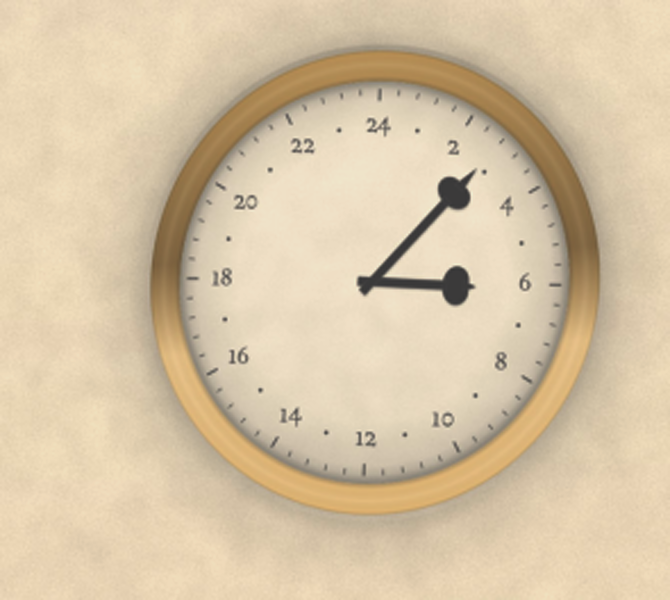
6:07
